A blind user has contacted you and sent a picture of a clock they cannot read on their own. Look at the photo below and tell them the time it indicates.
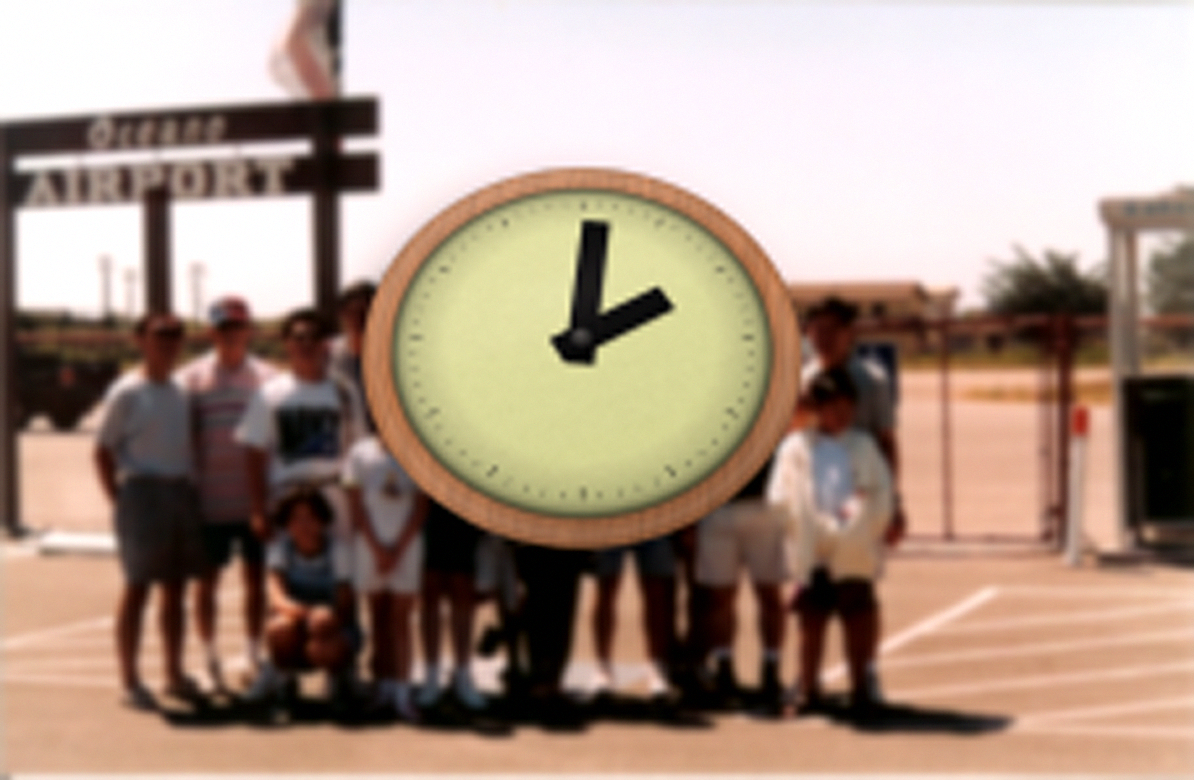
2:01
